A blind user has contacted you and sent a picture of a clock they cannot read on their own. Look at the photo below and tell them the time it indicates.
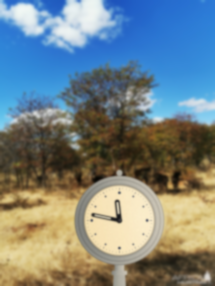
11:47
